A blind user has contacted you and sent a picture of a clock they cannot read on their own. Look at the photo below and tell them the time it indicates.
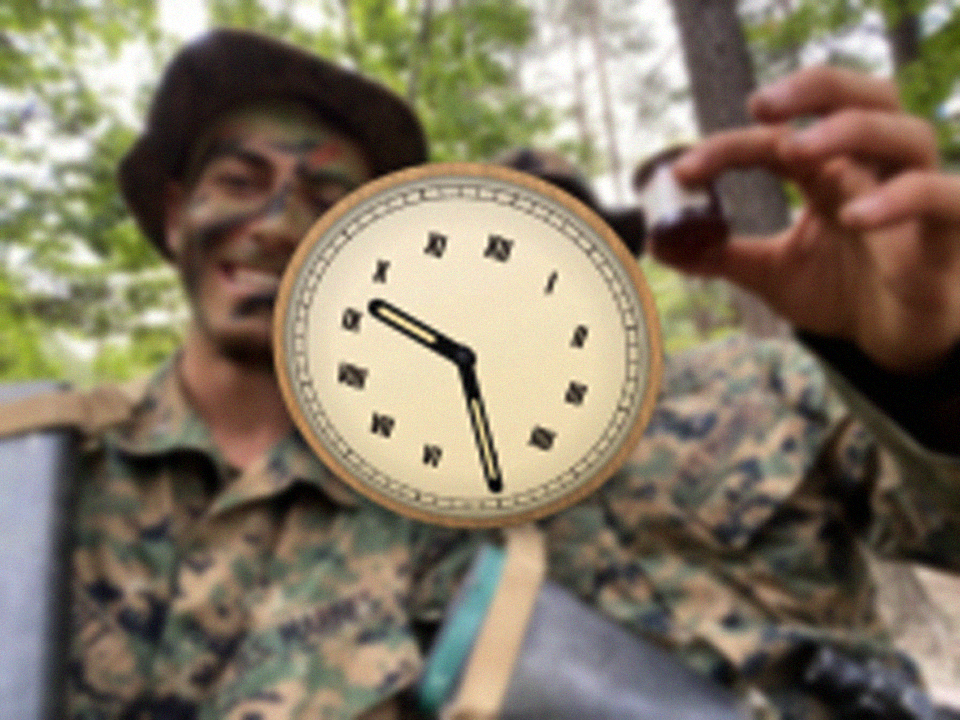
9:25
